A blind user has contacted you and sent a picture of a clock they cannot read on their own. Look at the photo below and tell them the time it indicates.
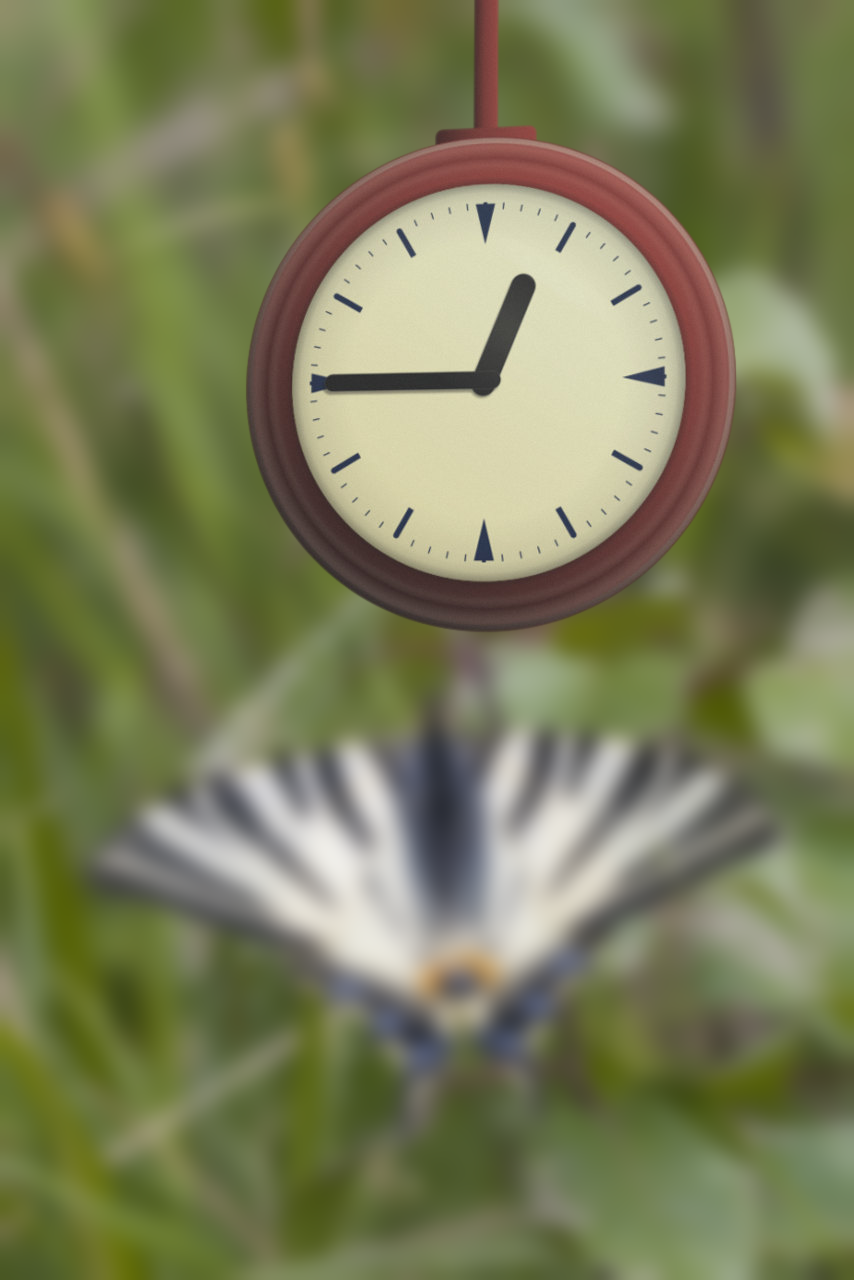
12:45
